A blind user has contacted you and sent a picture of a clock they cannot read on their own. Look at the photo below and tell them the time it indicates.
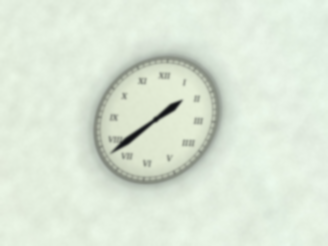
1:38
